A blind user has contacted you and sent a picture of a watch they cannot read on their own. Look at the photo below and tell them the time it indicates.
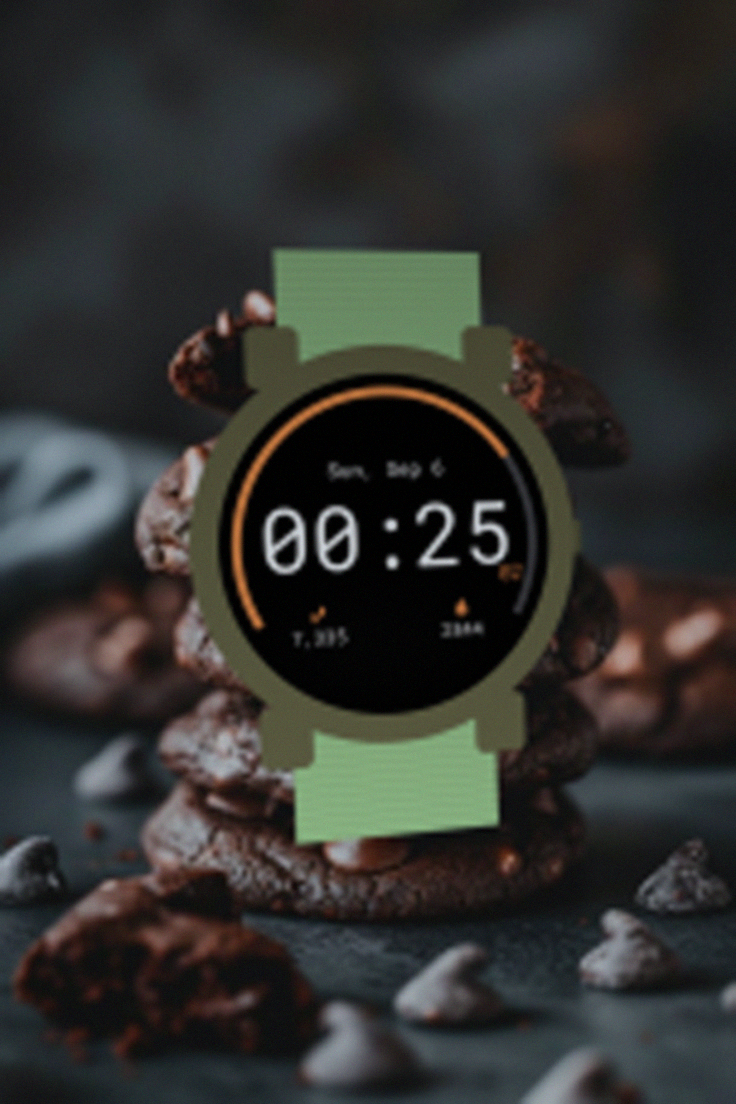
0:25
